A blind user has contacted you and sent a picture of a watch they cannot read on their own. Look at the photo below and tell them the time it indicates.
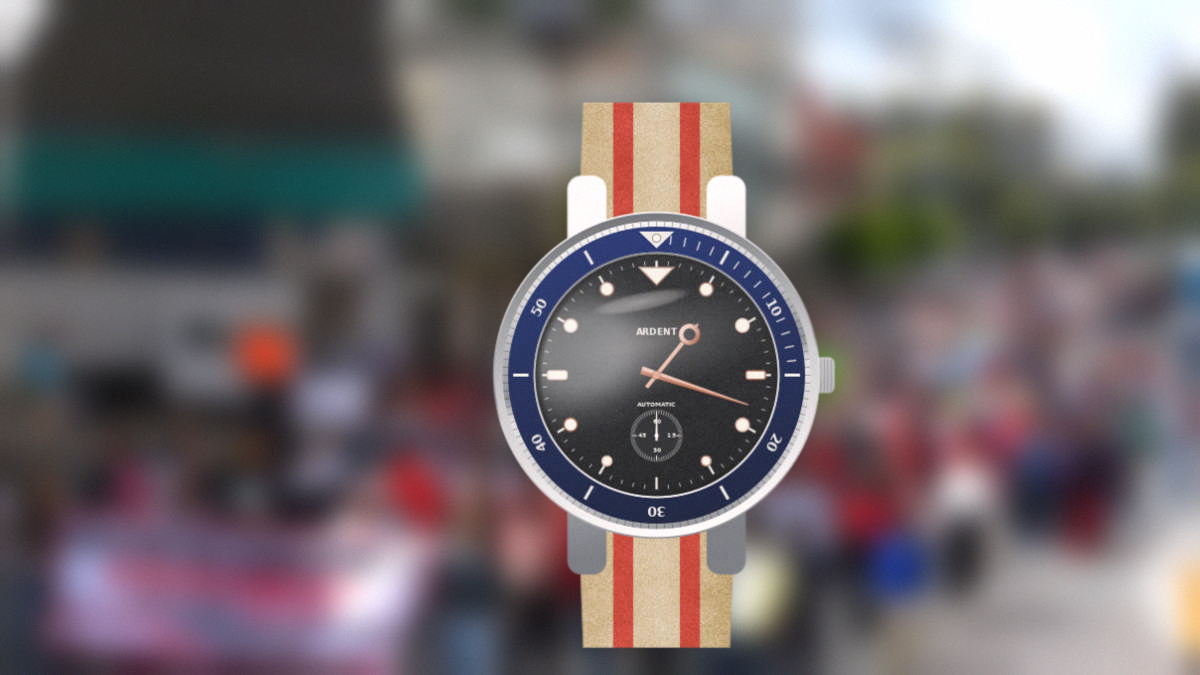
1:18
